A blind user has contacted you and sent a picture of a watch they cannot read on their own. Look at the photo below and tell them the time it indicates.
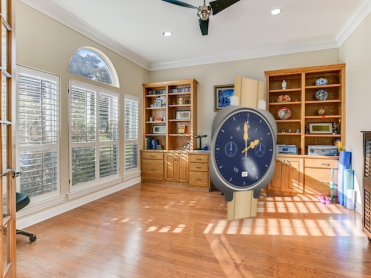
1:59
